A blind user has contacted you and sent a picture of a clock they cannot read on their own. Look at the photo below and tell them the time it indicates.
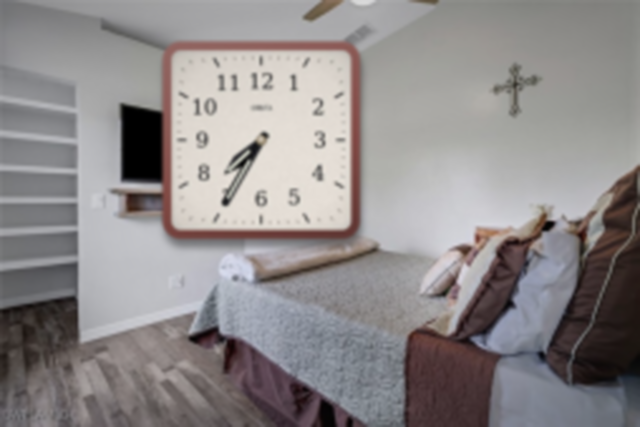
7:35
